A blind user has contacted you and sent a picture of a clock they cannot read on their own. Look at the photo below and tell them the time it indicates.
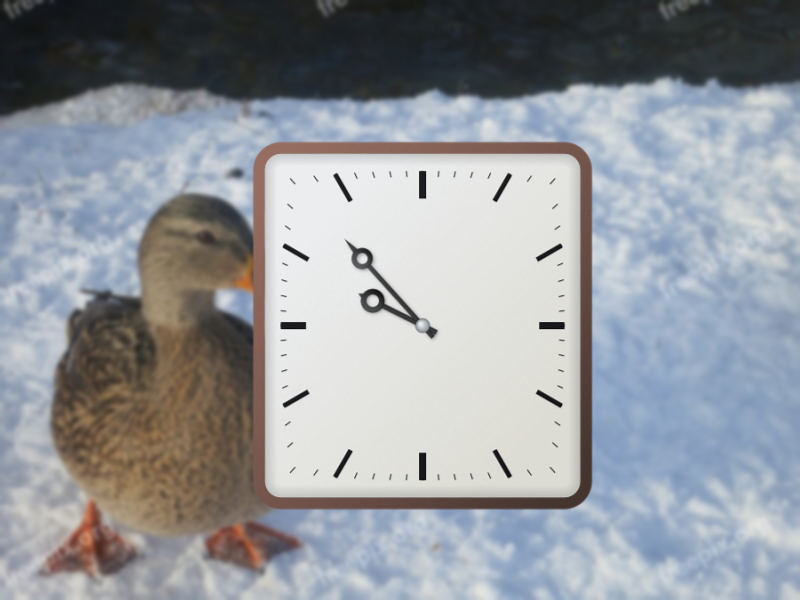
9:53
